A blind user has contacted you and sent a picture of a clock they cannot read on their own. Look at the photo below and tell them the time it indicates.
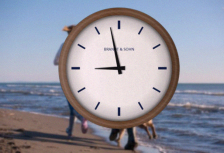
8:58
